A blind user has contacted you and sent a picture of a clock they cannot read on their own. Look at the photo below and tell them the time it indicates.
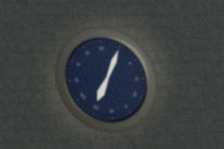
7:05
